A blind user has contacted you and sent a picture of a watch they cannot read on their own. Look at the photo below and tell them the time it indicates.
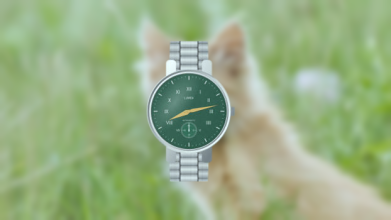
8:13
